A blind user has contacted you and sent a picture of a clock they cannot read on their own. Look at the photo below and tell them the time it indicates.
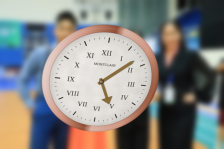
5:08
